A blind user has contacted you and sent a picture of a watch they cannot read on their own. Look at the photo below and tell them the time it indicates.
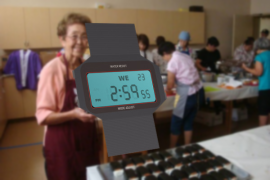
2:59:55
